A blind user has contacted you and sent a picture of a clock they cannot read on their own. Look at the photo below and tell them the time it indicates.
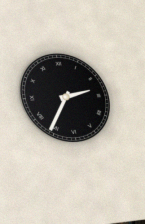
2:36
